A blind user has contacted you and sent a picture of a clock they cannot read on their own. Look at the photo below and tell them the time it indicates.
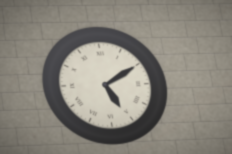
5:10
